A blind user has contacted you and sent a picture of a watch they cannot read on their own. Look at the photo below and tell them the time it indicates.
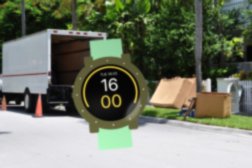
16:00
